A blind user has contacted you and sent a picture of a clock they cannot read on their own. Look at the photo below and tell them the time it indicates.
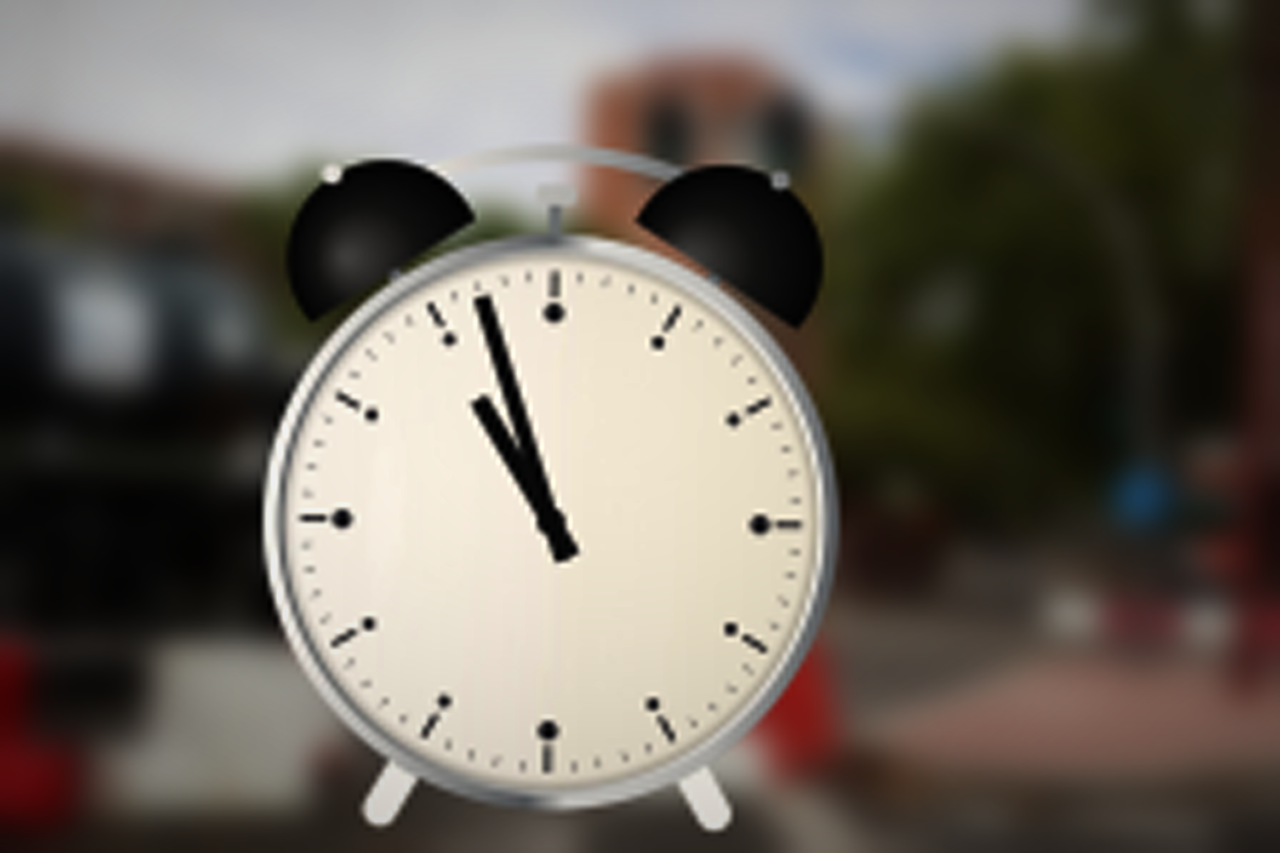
10:57
